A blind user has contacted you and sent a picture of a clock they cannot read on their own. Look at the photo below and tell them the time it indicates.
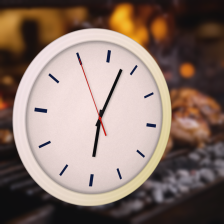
6:02:55
